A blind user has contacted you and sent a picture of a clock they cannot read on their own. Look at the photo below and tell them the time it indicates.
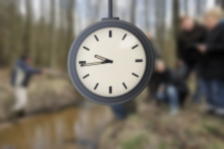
9:44
